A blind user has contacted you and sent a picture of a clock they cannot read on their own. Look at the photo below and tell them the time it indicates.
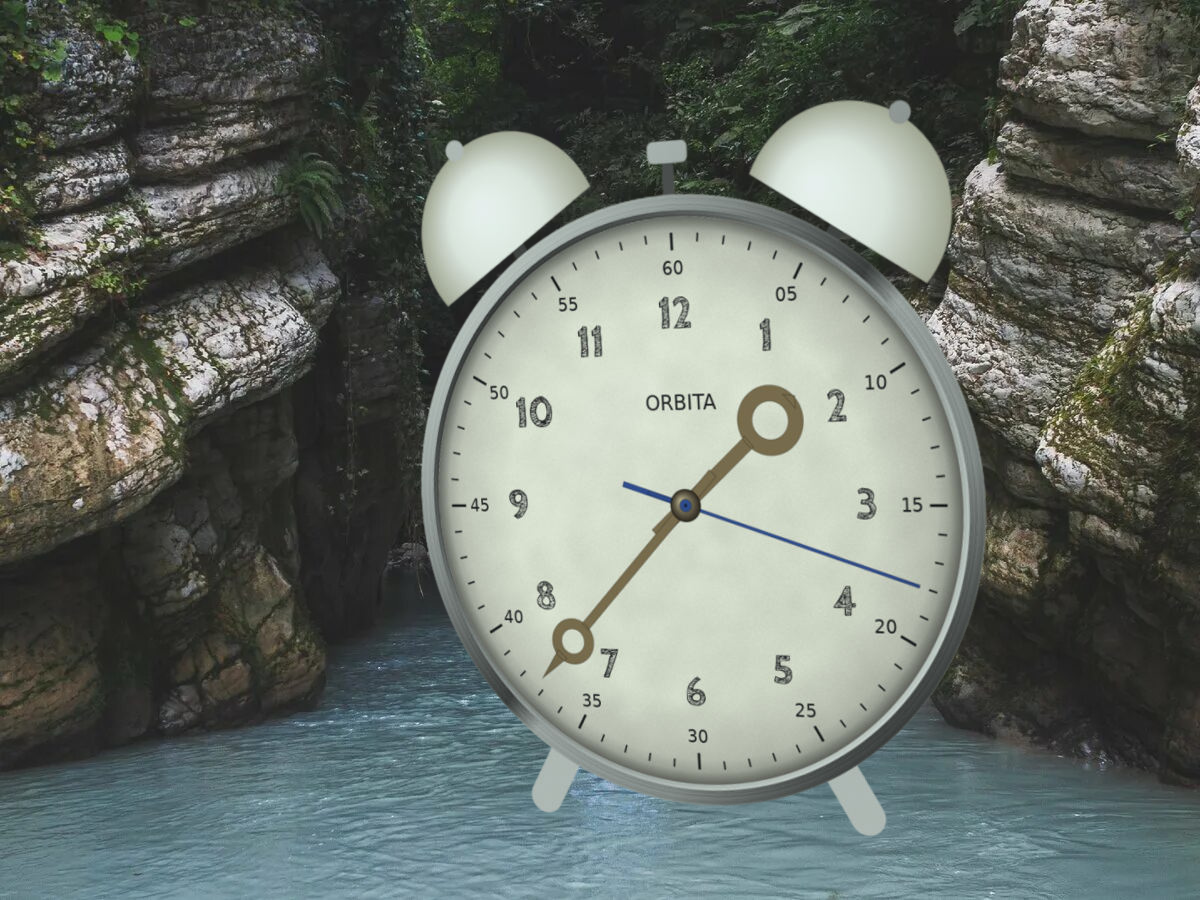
1:37:18
